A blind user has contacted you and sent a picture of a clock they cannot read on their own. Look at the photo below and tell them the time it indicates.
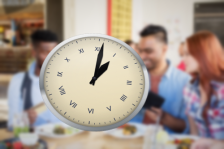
1:01
